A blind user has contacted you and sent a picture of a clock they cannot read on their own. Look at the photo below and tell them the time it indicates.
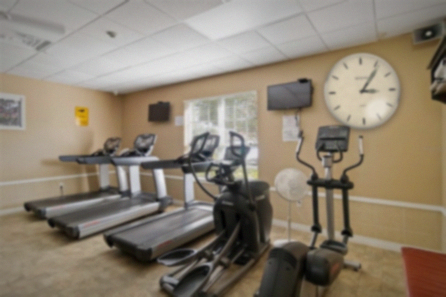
3:06
